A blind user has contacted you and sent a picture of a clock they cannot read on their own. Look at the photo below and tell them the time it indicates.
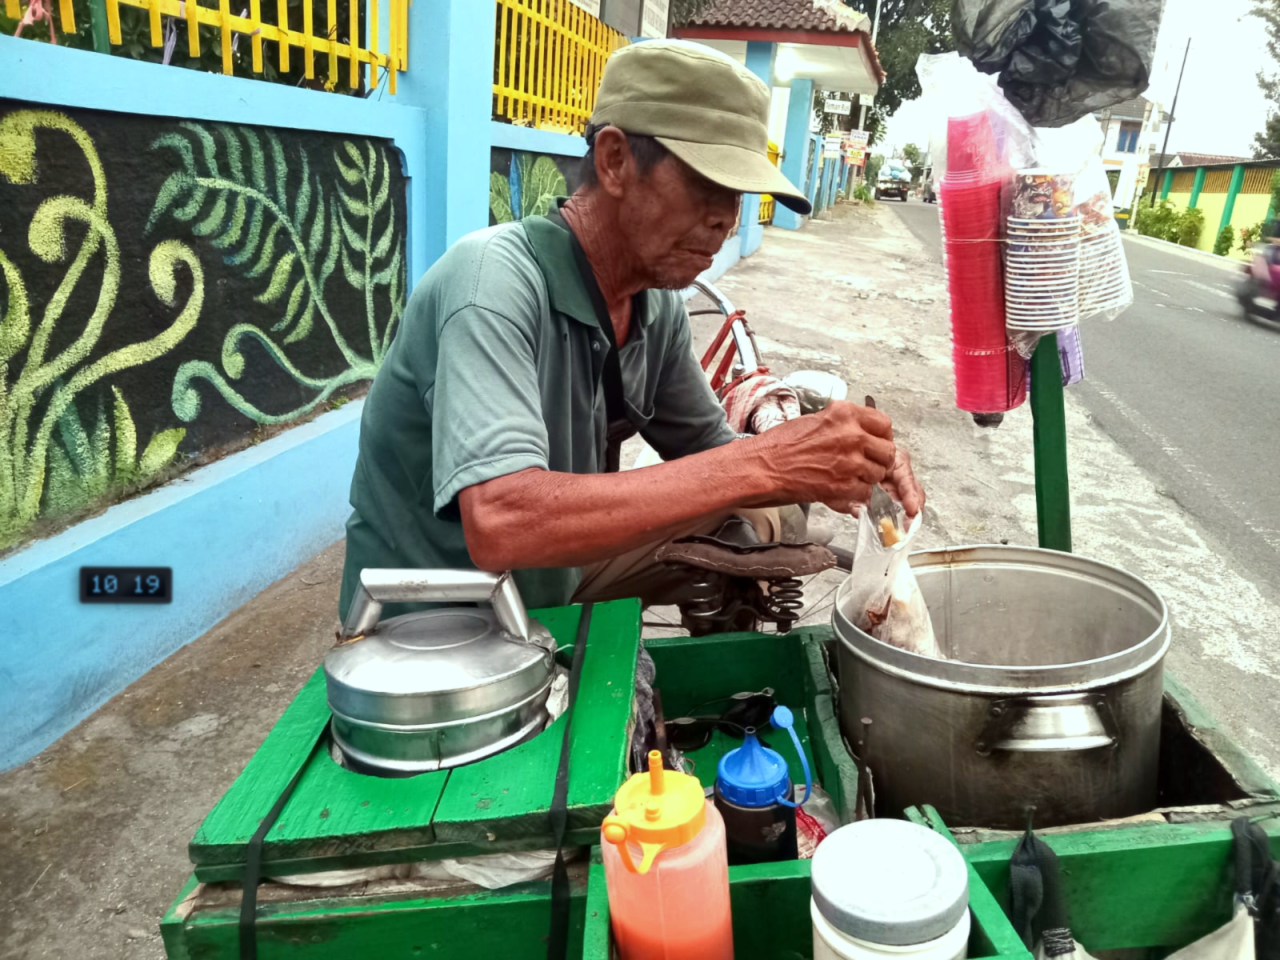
10:19
